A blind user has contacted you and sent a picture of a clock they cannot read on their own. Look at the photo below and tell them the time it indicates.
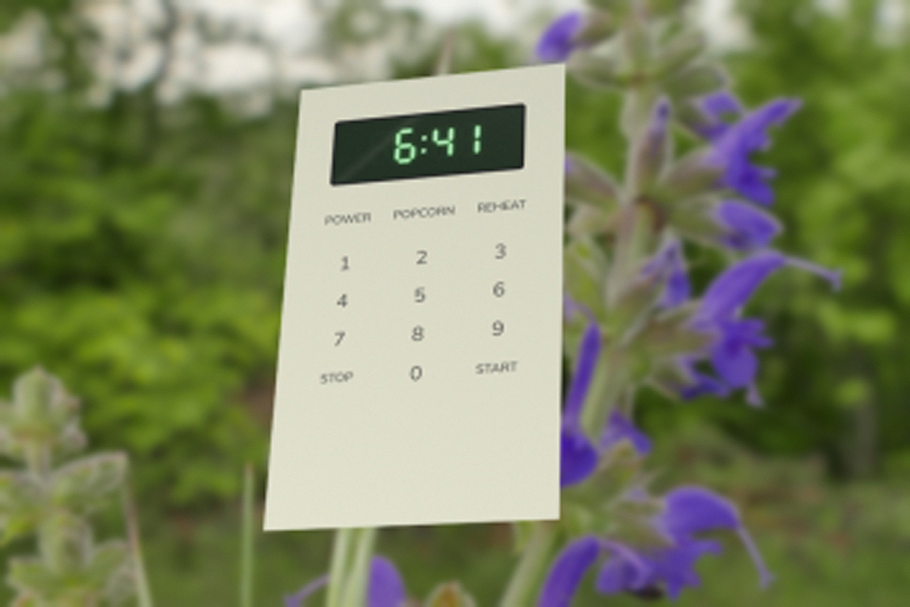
6:41
